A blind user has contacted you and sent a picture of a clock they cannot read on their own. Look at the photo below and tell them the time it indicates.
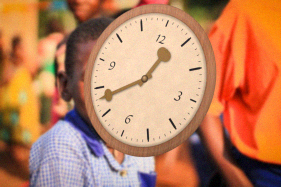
12:38
